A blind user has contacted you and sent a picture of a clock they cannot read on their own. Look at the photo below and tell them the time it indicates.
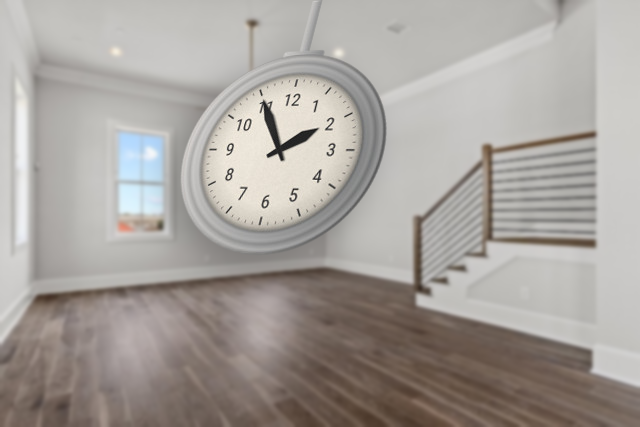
1:55
